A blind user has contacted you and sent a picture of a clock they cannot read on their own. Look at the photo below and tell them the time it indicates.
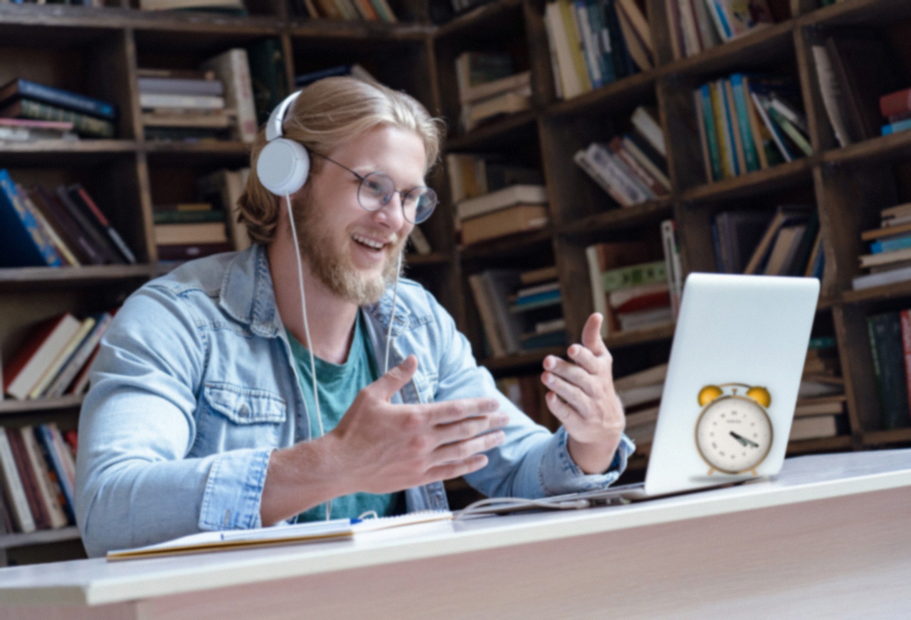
4:19
